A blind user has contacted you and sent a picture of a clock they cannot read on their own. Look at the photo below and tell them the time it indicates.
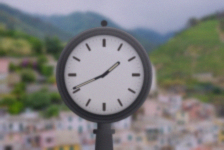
1:41
